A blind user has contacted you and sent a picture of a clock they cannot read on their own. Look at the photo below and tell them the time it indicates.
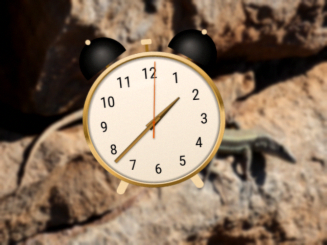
1:38:01
